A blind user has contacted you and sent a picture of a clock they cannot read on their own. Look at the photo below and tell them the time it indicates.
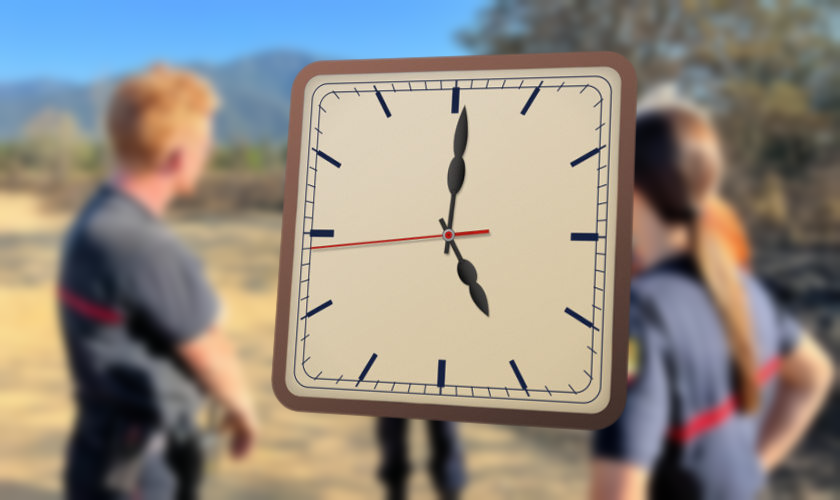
5:00:44
